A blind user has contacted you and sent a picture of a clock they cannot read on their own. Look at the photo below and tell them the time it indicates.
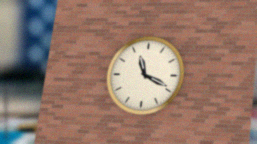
11:19
